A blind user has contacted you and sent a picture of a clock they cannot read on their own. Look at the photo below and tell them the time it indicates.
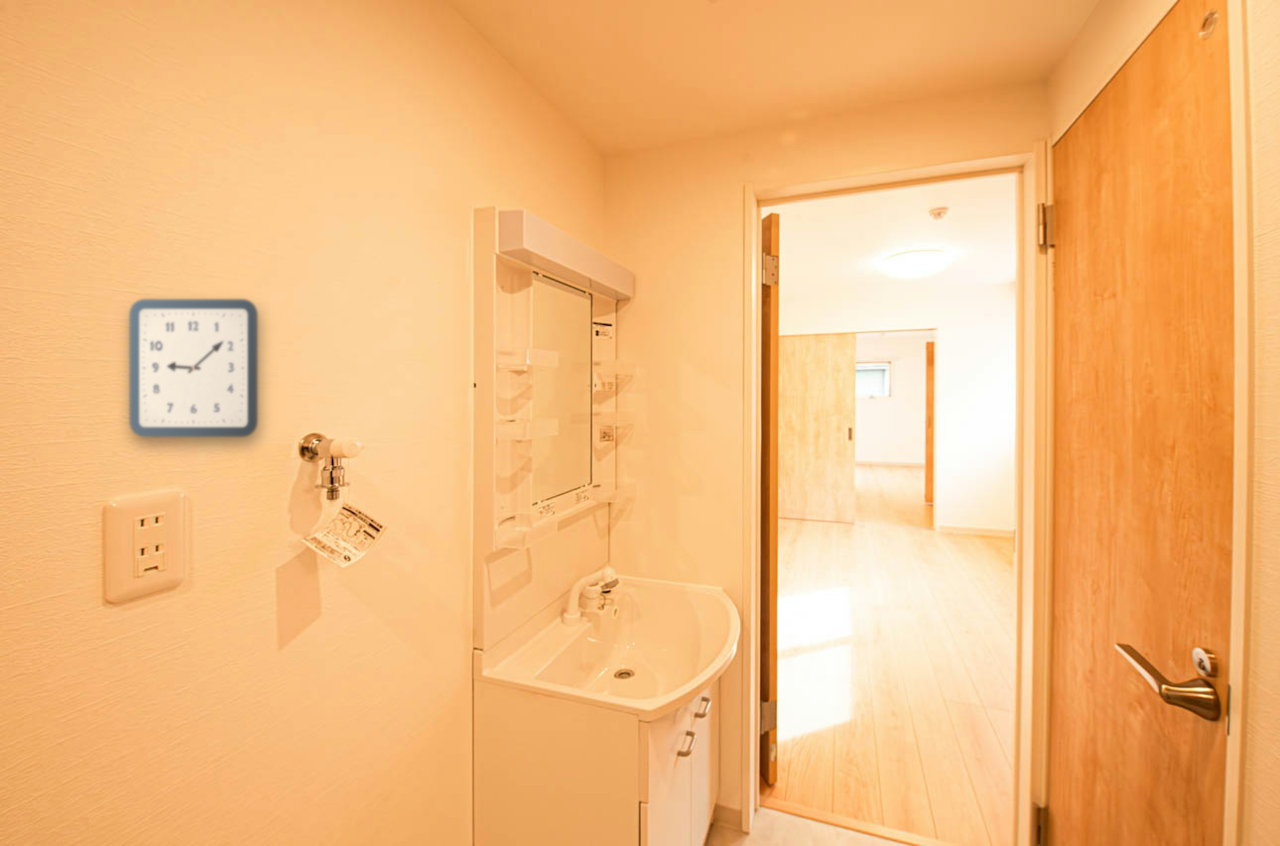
9:08
